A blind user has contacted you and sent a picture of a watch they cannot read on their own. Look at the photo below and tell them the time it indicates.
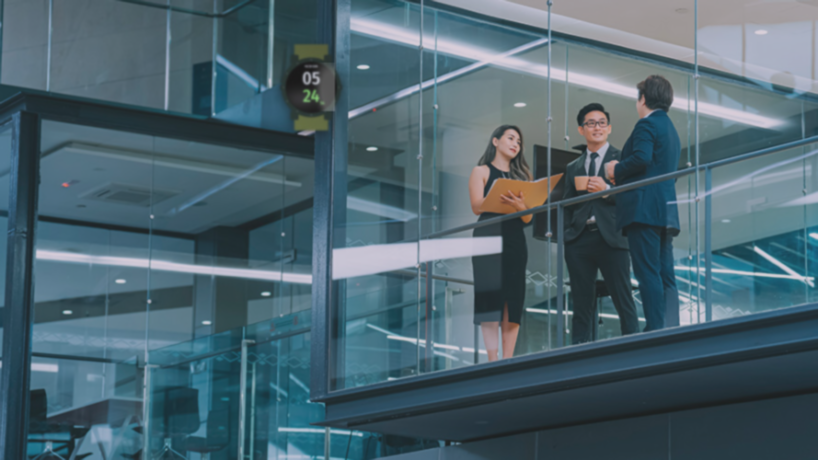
5:24
